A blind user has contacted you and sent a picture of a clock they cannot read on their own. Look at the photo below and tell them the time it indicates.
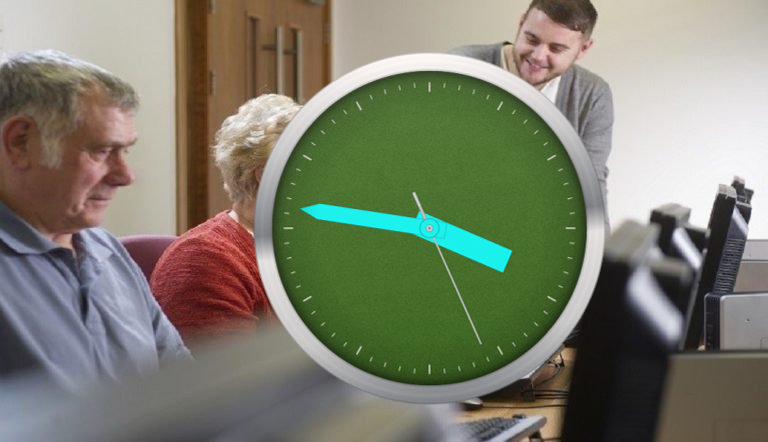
3:46:26
